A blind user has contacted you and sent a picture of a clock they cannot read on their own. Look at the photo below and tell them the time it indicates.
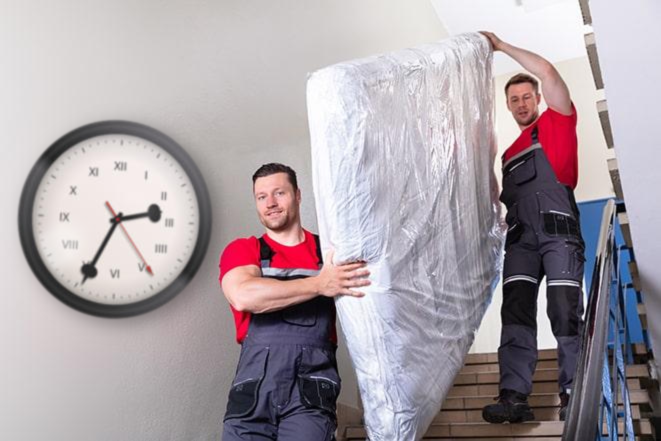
2:34:24
